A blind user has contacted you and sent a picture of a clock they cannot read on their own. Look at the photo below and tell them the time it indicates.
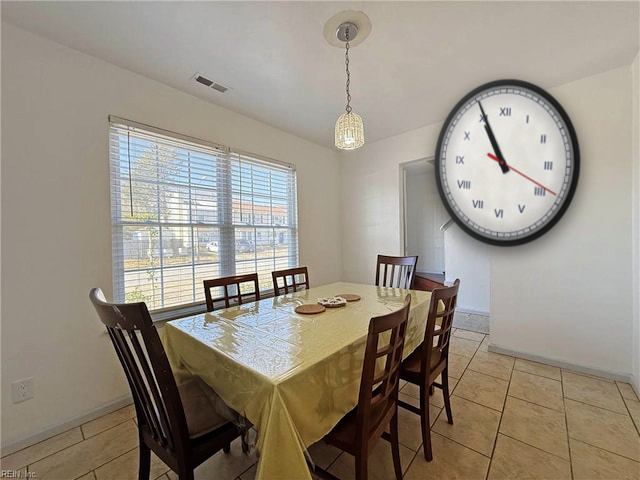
10:55:19
